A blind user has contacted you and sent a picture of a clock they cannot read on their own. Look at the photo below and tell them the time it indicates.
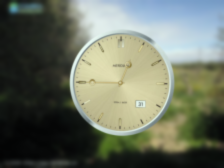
12:45
